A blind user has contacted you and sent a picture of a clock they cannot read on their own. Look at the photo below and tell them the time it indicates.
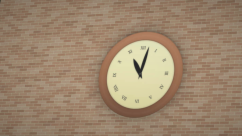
11:02
